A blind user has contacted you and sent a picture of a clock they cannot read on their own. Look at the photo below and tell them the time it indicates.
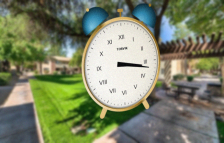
3:17
